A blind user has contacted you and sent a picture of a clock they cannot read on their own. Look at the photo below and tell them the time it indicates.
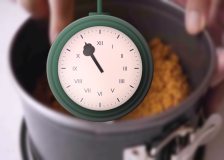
10:55
